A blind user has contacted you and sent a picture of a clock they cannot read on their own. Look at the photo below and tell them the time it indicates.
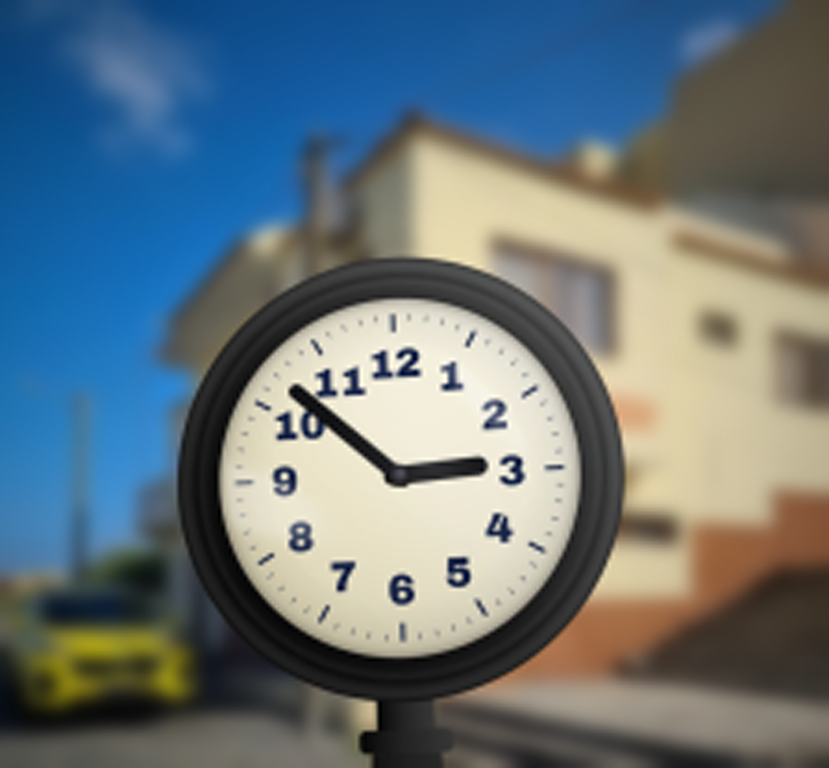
2:52
